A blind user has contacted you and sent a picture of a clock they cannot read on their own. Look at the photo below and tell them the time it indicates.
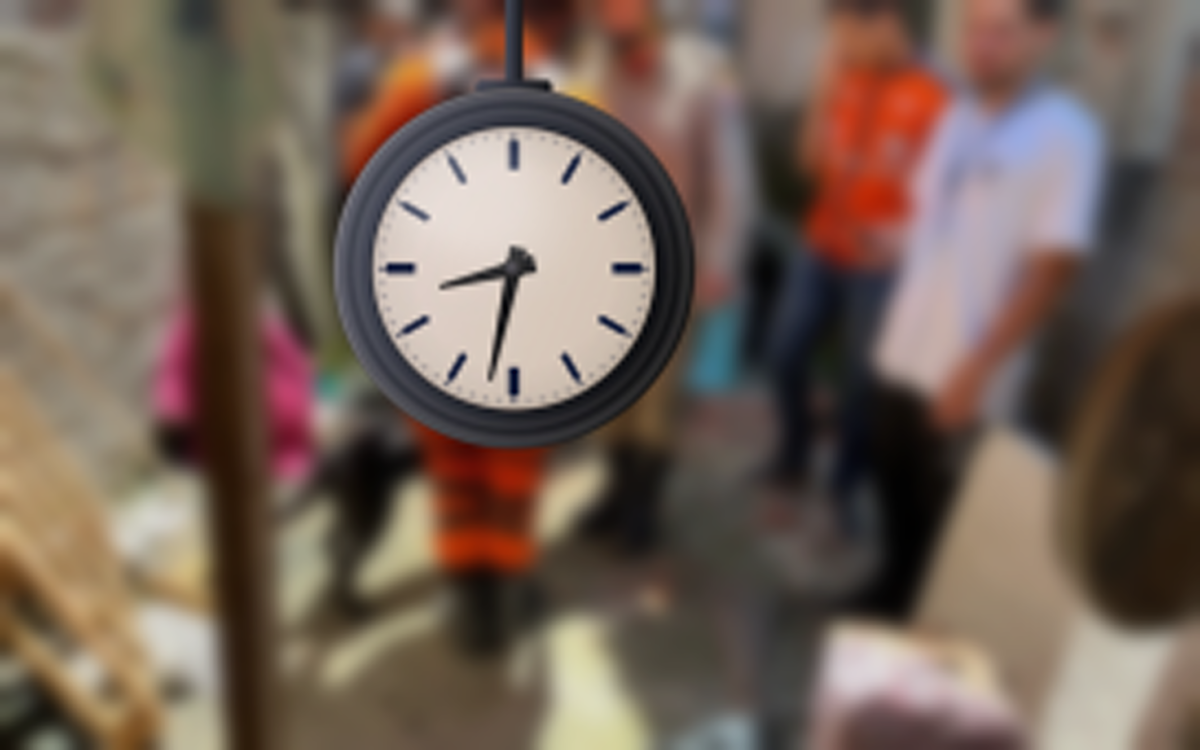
8:32
